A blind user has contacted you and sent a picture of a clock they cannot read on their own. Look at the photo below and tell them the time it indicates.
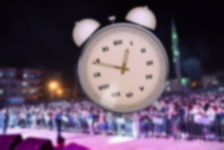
12:49
